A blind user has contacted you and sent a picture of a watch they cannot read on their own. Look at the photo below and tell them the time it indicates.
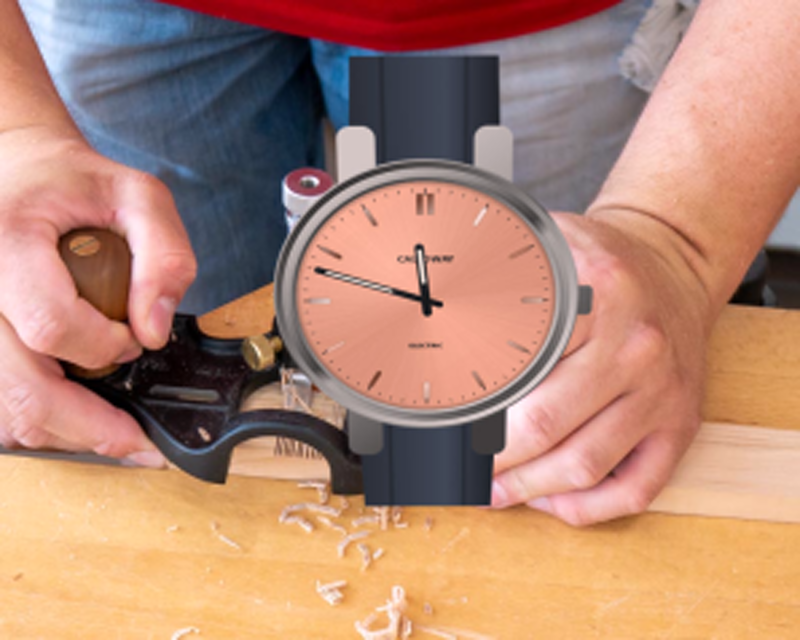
11:48
